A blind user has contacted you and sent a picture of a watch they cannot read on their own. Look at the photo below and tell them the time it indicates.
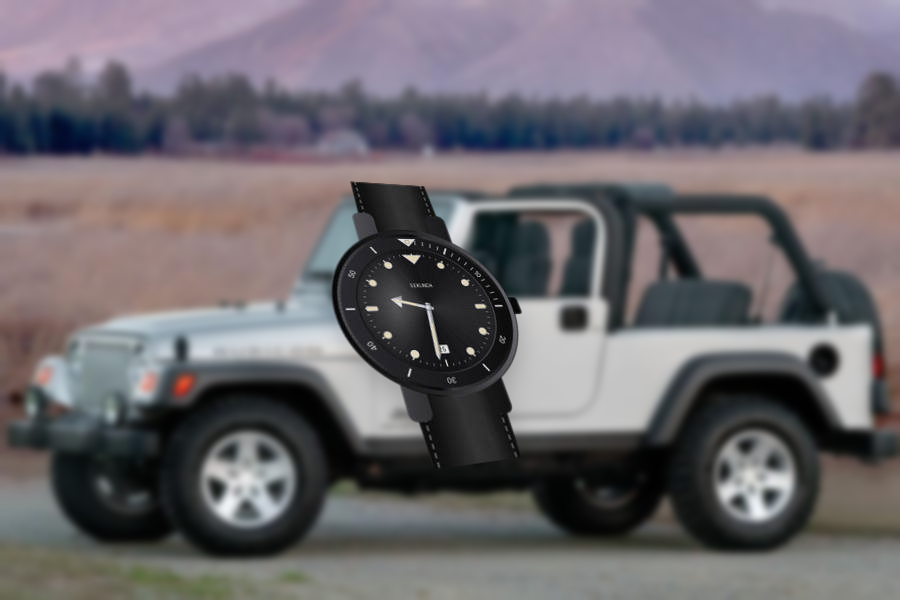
9:31
